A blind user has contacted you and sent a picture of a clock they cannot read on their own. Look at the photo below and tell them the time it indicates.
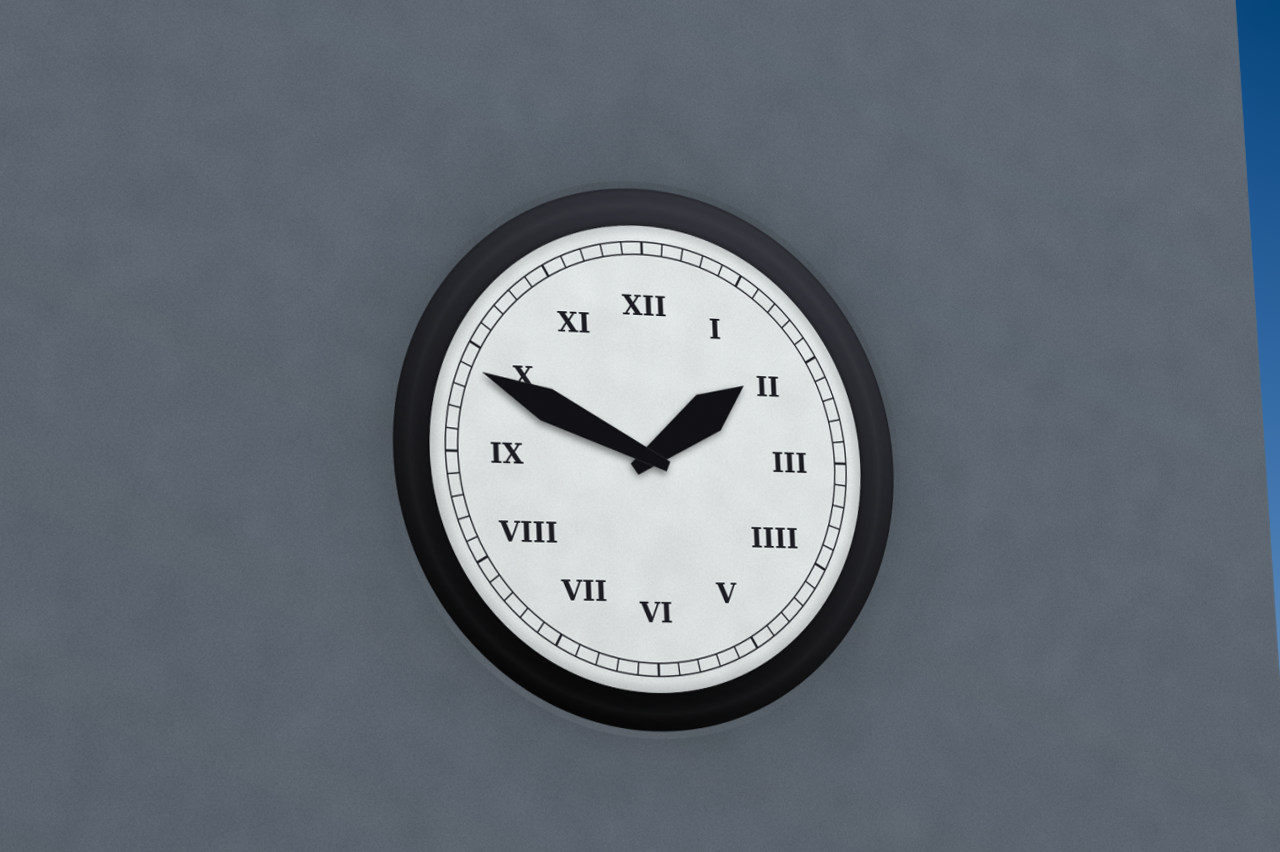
1:49
